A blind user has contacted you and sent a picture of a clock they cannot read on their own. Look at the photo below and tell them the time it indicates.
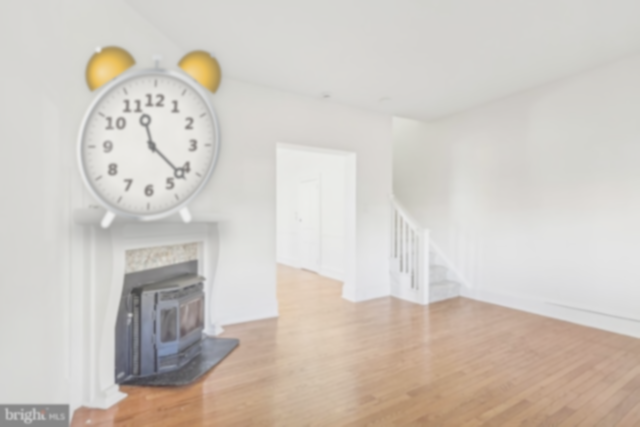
11:22
